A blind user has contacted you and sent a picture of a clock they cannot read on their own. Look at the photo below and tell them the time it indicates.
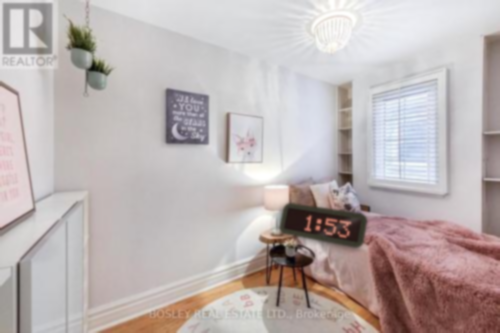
1:53
